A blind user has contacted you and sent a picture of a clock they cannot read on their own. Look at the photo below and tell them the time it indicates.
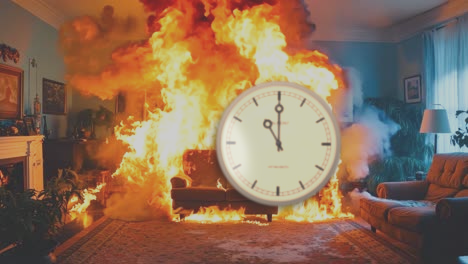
11:00
